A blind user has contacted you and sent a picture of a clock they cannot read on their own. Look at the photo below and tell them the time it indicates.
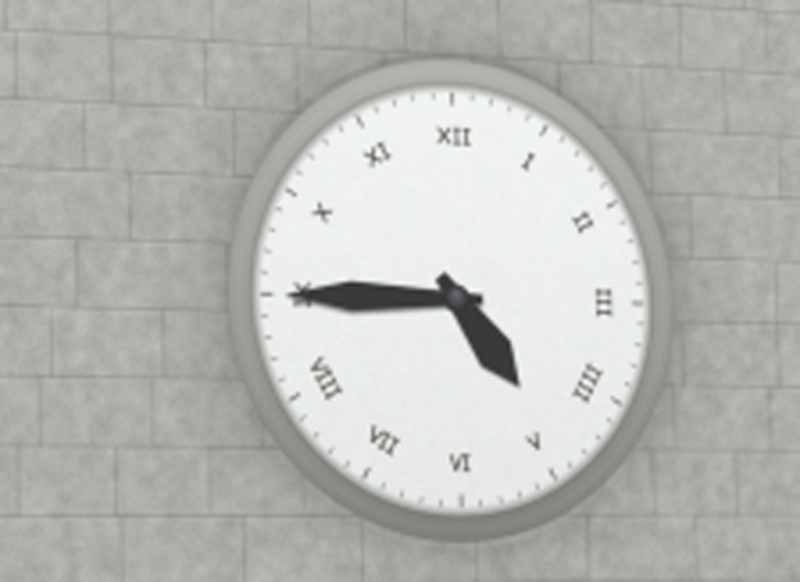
4:45
